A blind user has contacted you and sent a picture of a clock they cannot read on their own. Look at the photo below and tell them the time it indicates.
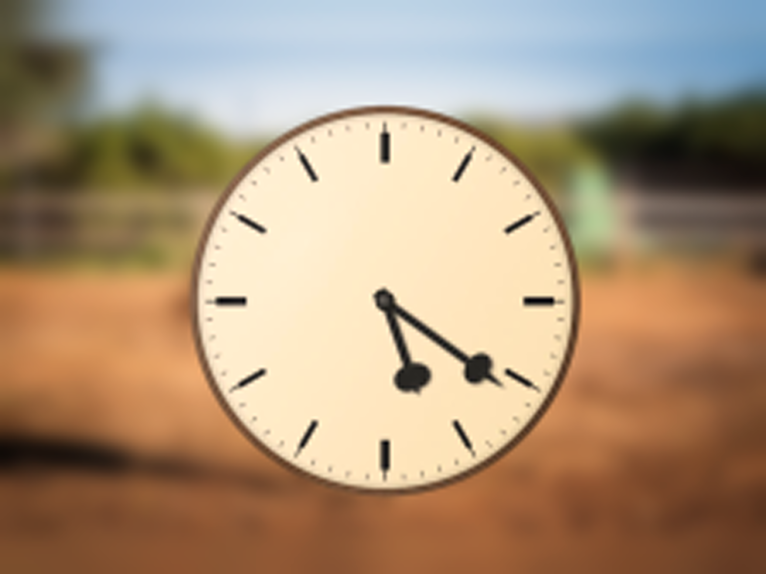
5:21
